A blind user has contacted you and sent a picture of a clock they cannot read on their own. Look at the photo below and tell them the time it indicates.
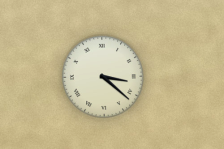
3:22
